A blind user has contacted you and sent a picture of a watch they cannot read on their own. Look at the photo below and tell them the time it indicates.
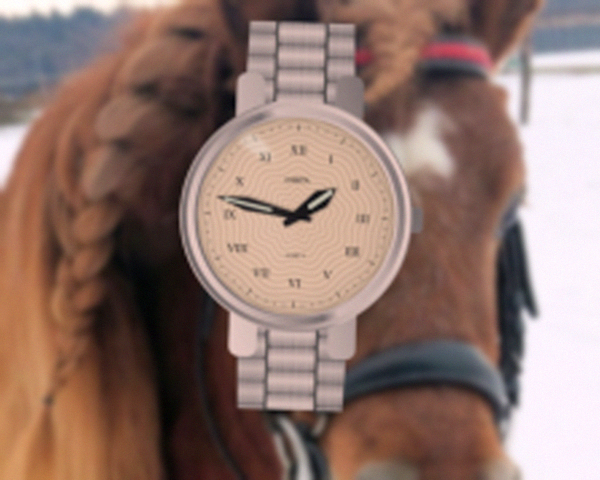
1:47
